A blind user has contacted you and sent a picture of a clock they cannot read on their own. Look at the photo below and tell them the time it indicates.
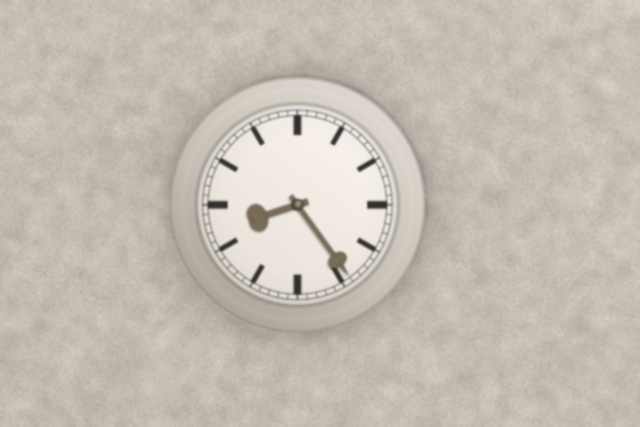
8:24
